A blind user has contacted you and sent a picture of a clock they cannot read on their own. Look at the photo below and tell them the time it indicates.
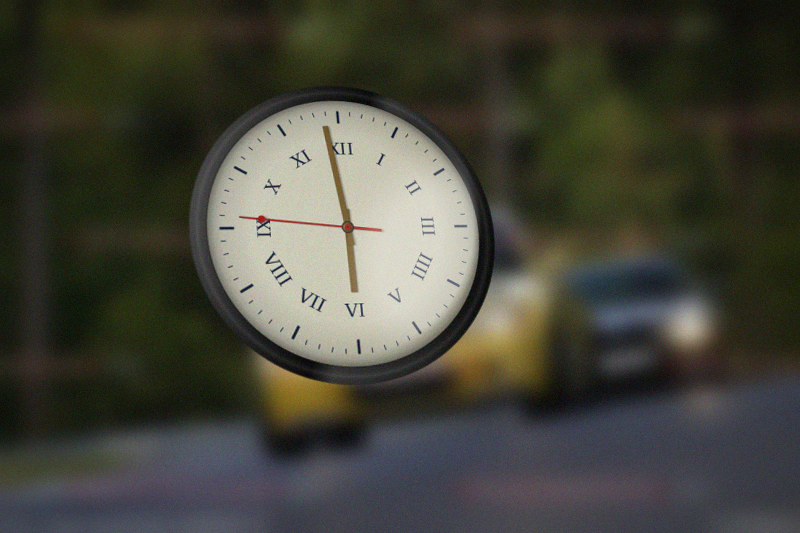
5:58:46
